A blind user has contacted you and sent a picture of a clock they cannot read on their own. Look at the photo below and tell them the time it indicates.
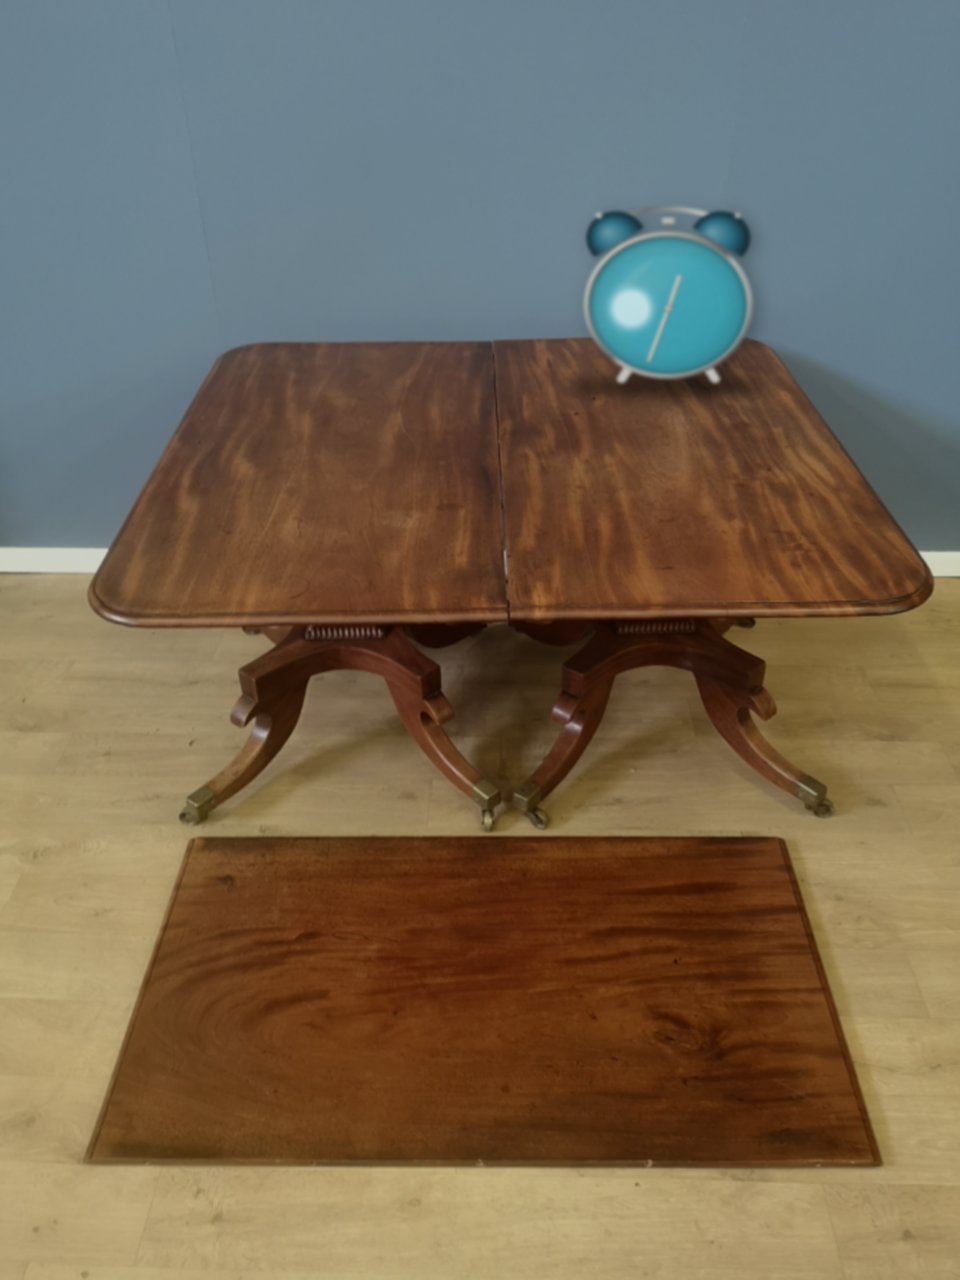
12:33
